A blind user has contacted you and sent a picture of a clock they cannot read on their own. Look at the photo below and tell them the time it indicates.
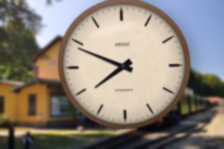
7:49
